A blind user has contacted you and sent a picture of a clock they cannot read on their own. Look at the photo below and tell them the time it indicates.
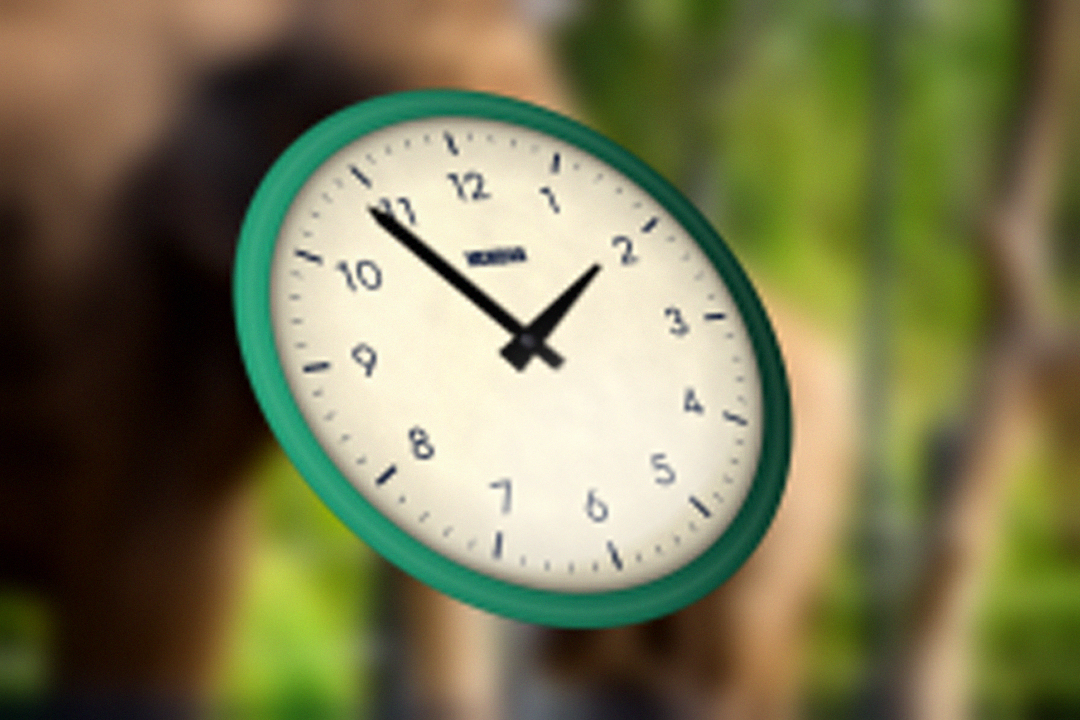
1:54
